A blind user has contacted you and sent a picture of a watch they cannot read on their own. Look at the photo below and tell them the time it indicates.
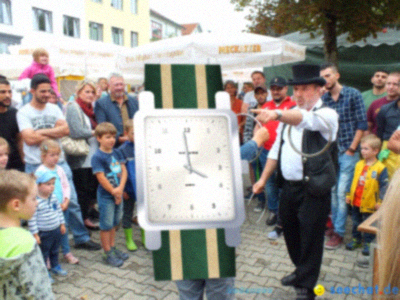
3:59
